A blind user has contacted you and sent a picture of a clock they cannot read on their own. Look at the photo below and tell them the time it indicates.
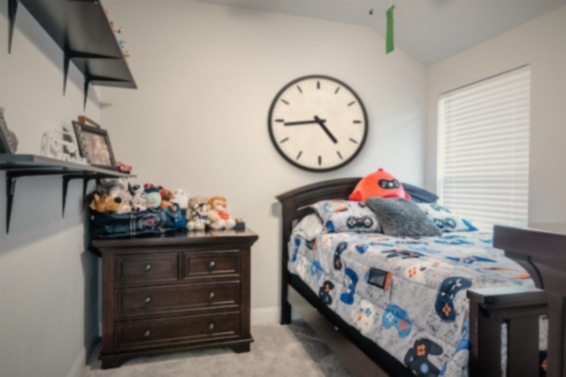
4:44
